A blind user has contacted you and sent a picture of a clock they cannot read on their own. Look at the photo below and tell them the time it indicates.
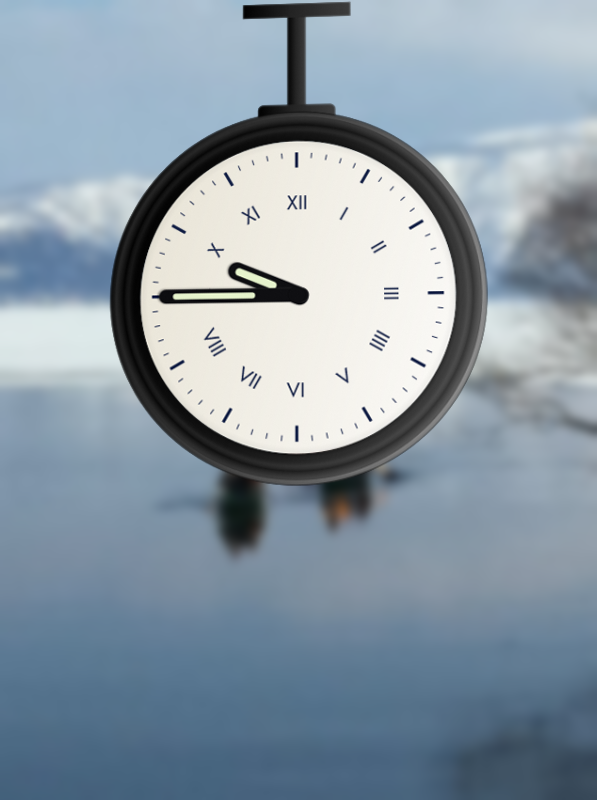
9:45
